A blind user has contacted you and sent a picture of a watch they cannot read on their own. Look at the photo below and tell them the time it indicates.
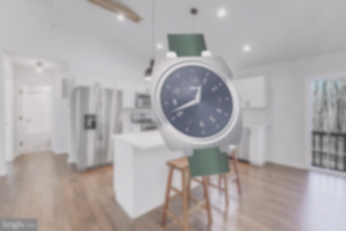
12:42
